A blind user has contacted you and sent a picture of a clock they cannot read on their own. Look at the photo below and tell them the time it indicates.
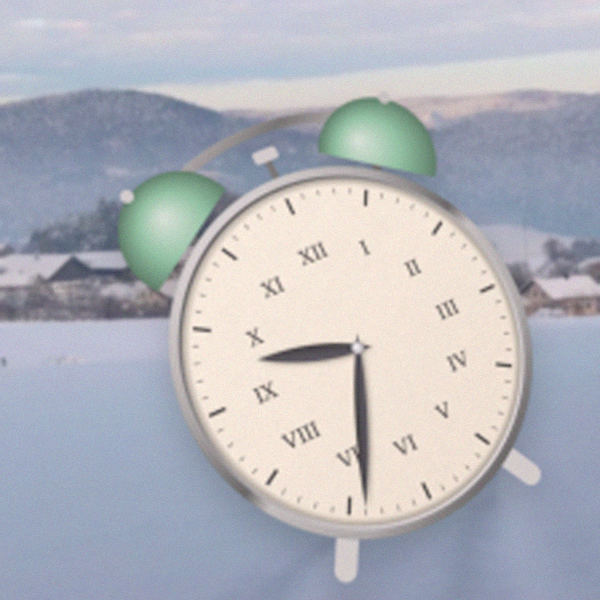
9:34
